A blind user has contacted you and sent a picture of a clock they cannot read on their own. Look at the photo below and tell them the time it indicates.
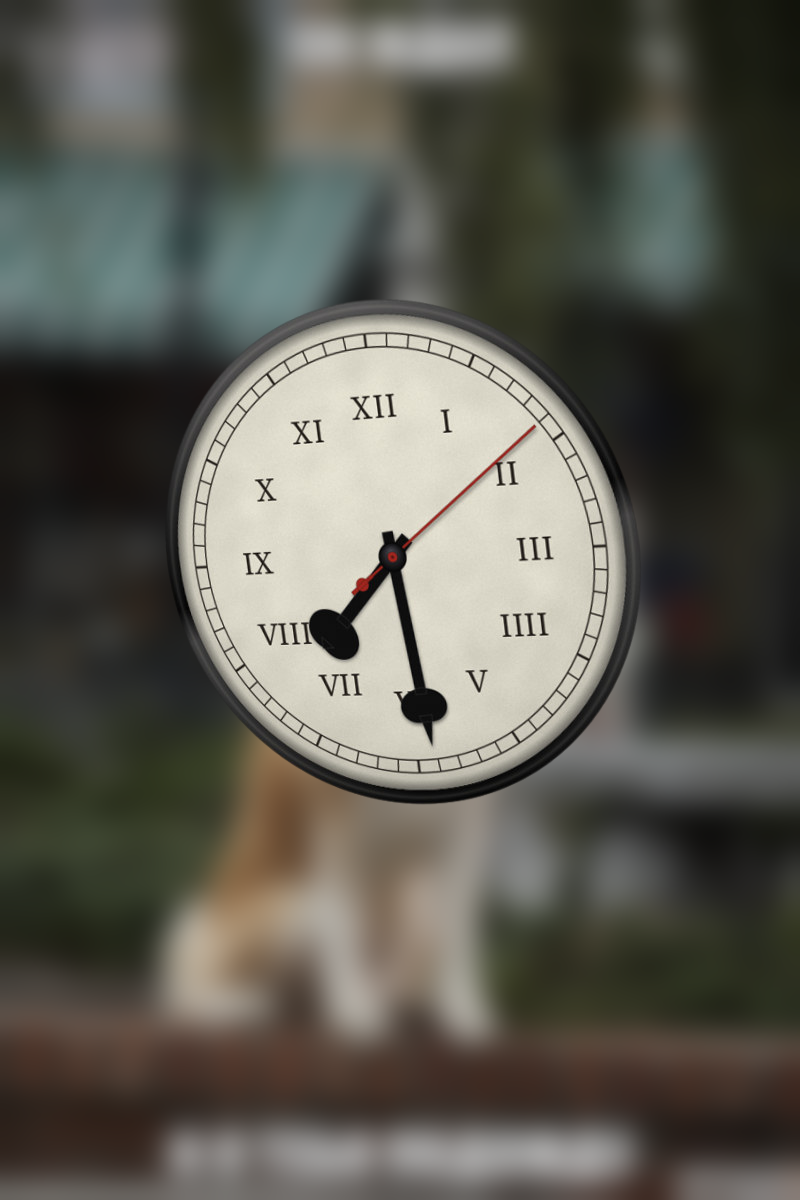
7:29:09
